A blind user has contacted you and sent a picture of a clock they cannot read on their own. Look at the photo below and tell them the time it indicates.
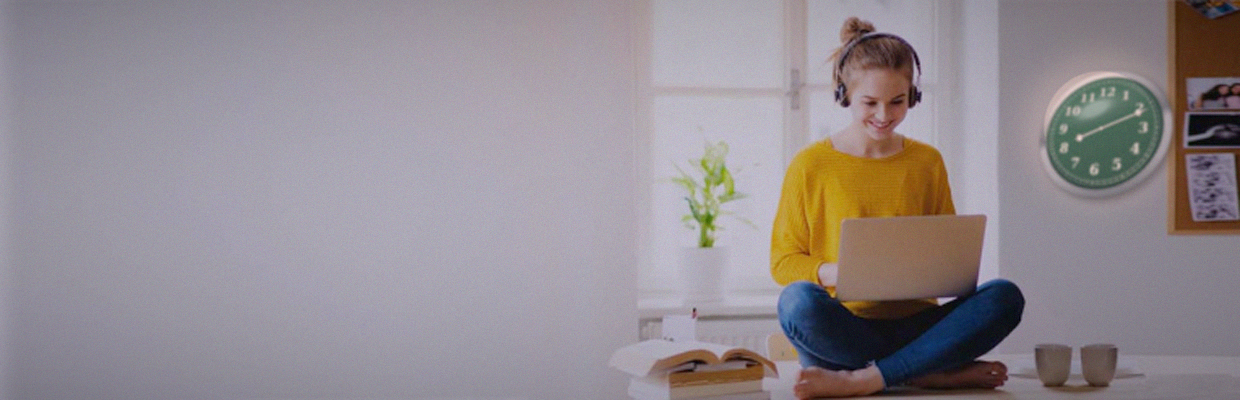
8:11
